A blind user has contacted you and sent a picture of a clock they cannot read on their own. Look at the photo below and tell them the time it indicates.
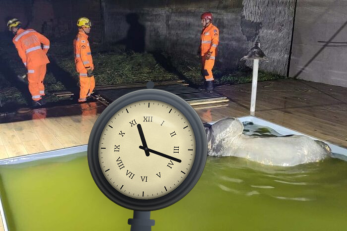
11:18
